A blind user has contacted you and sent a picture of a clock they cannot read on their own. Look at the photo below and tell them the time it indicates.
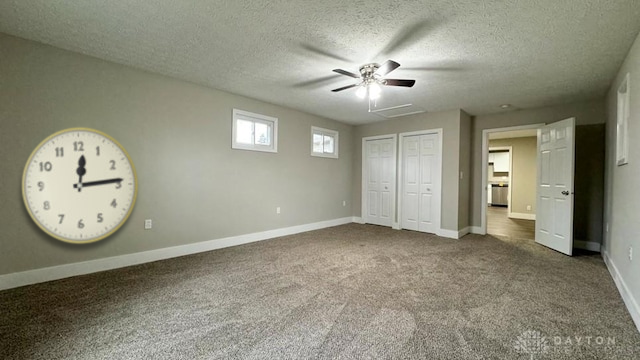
12:14
